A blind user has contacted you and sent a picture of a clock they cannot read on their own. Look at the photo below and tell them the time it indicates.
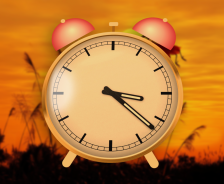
3:22
